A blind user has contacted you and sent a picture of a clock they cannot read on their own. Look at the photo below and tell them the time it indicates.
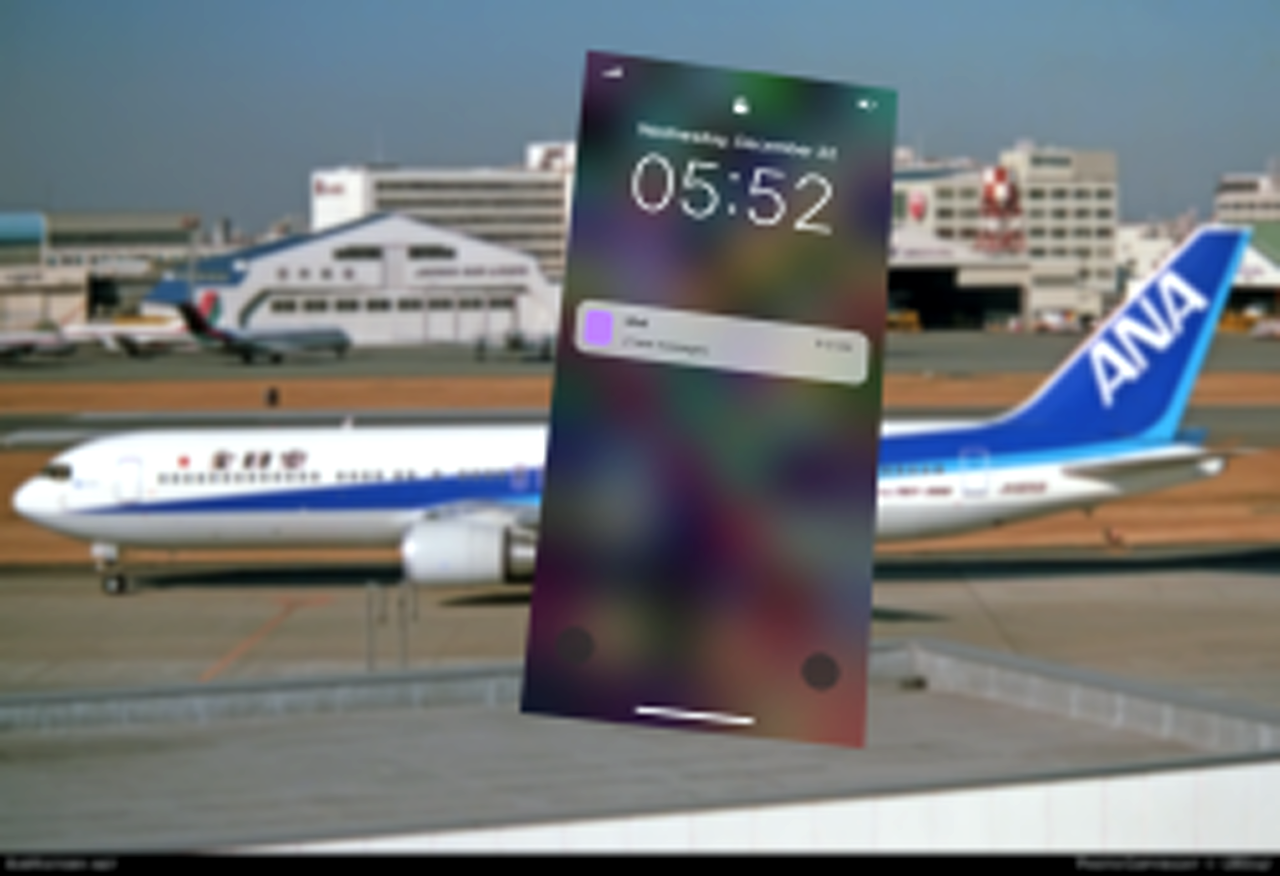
5:52
